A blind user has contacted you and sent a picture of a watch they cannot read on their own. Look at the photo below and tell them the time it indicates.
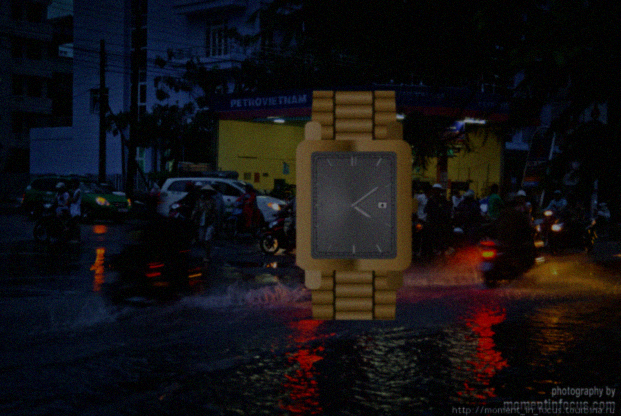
4:09
